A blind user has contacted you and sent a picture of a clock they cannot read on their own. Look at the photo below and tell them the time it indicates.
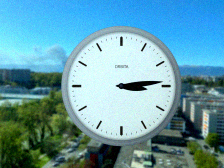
3:14
